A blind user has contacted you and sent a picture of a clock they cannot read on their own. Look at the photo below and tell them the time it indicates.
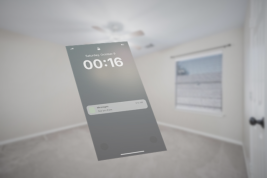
0:16
